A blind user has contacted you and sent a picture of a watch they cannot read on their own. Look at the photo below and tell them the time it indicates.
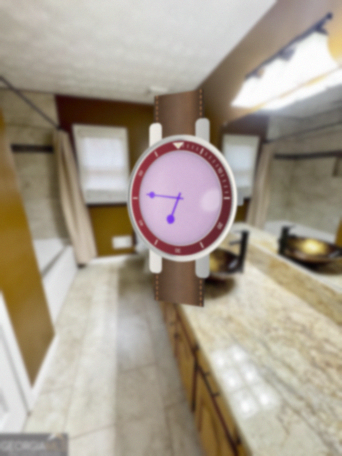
6:46
